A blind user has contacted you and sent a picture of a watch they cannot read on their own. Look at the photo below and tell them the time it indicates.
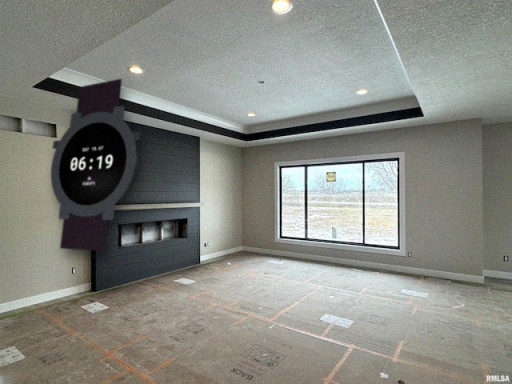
6:19
